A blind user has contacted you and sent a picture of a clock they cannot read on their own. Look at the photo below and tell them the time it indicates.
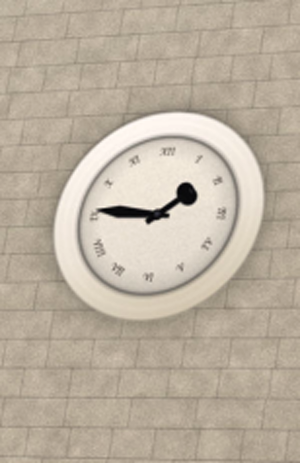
1:46
